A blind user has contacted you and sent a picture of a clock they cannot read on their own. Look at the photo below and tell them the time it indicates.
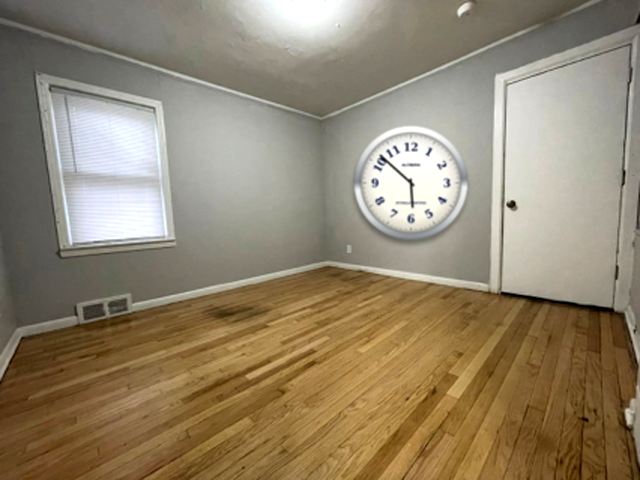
5:52
